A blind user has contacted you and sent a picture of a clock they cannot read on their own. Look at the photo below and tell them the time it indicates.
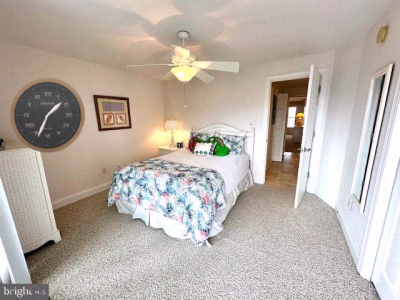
1:34
